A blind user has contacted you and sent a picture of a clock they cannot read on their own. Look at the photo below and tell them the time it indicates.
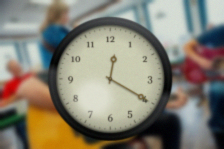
12:20
